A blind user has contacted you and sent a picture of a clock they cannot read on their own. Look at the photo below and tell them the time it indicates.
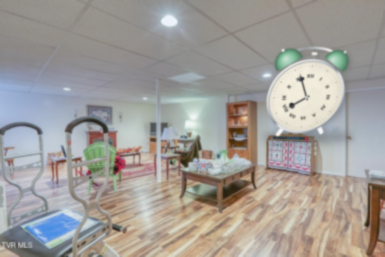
7:56
